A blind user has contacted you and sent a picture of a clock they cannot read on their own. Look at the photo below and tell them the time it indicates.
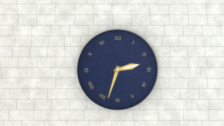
2:33
